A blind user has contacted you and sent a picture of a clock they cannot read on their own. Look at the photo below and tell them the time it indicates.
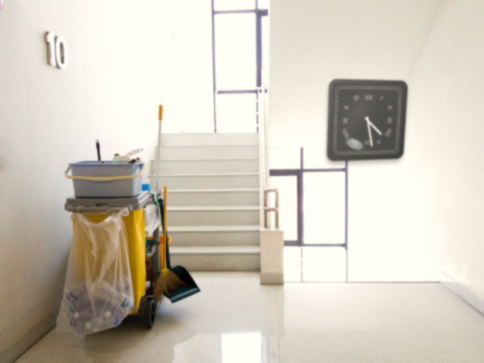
4:28
